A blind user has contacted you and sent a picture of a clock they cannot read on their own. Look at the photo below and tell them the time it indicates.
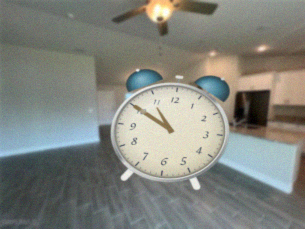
10:50
